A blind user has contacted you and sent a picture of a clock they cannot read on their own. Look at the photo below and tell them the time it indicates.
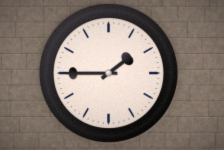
1:45
